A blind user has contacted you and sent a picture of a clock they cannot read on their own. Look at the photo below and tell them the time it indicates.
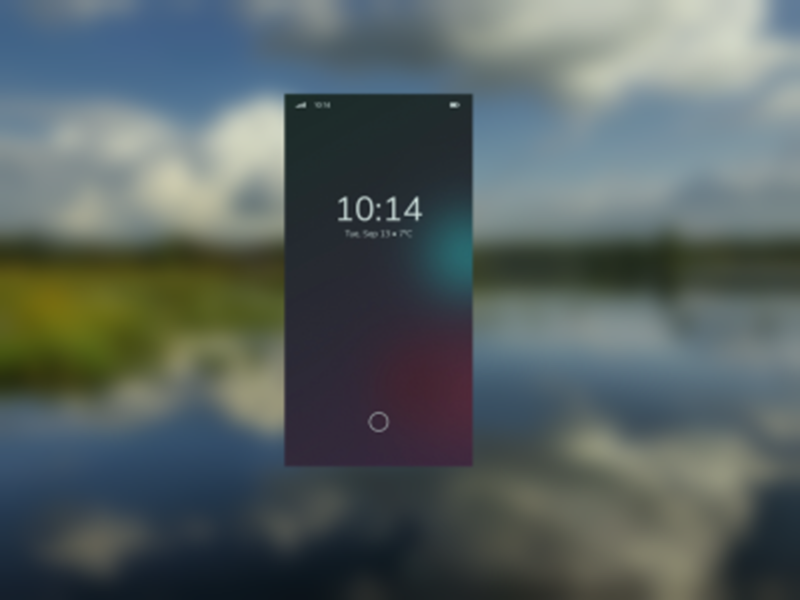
10:14
